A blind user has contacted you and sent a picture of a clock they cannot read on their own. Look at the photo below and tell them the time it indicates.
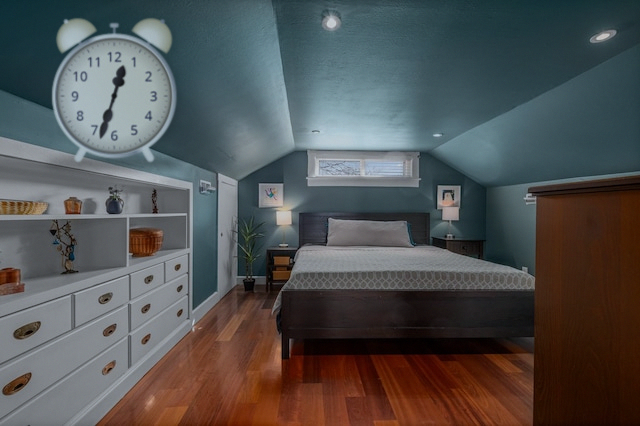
12:33
